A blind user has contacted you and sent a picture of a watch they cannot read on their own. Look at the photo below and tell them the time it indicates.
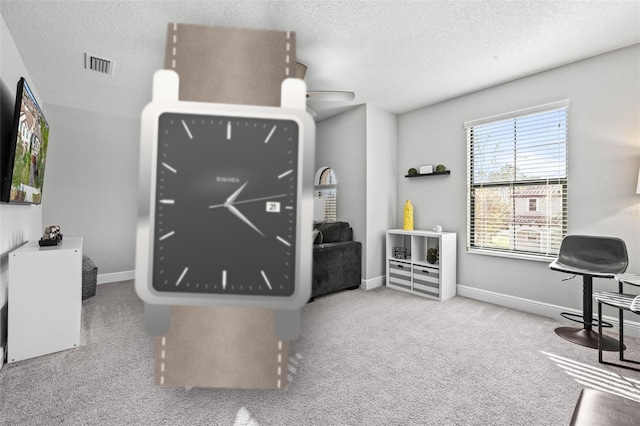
1:21:13
